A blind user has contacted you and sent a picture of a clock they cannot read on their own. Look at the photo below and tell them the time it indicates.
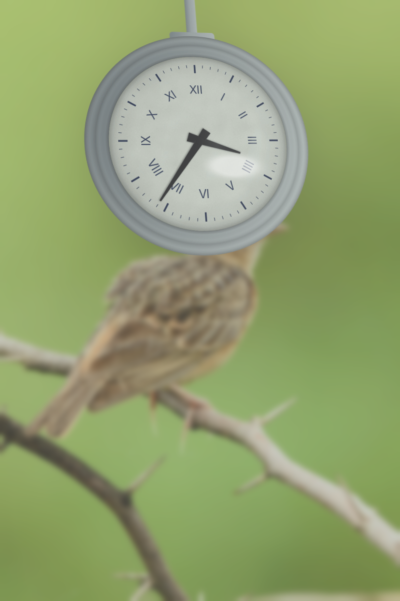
3:36
